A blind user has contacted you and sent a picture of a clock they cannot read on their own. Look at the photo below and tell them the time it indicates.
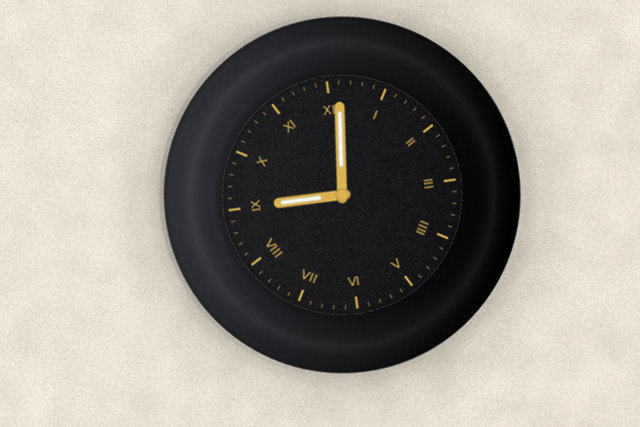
9:01
